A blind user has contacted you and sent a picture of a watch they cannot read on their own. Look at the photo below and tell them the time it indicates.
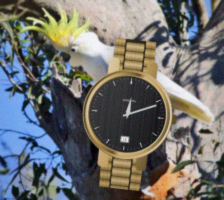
12:11
